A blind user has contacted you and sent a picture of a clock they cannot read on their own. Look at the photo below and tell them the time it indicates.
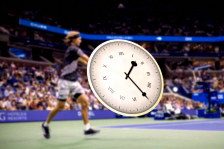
1:25
